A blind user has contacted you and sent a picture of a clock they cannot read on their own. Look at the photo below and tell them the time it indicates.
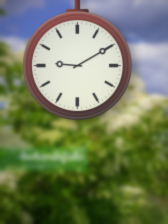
9:10
